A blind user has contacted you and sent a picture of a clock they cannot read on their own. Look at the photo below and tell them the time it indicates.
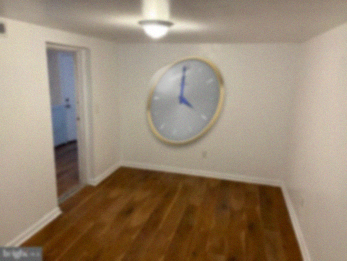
3:59
